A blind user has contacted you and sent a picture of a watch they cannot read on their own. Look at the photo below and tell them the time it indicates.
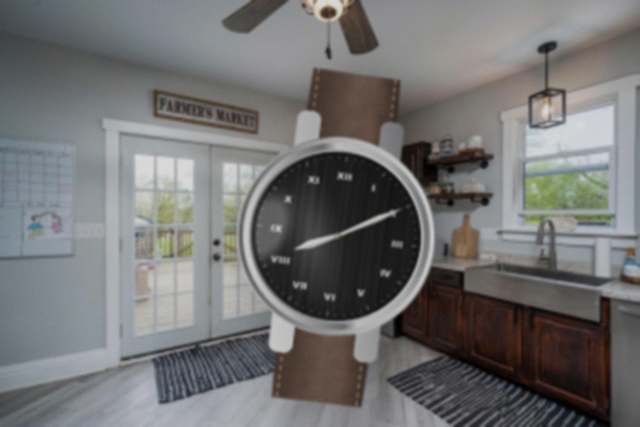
8:10
